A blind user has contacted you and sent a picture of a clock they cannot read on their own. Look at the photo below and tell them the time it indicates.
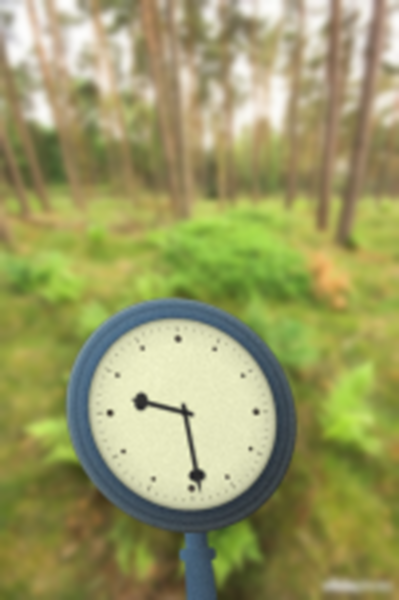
9:29
